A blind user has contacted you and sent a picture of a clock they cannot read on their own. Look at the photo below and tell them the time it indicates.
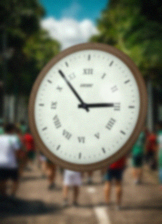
2:53
